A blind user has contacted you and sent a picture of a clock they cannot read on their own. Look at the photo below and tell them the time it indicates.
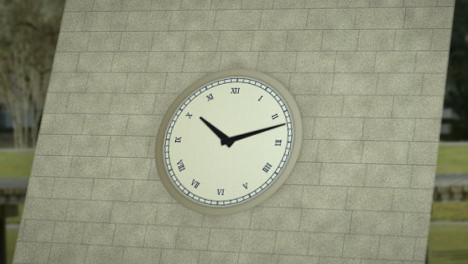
10:12
